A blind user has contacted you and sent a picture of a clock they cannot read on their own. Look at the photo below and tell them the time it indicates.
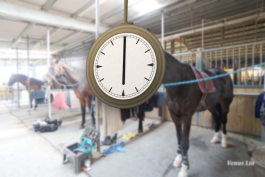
6:00
